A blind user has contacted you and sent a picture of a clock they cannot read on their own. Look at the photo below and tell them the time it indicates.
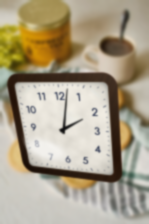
2:02
